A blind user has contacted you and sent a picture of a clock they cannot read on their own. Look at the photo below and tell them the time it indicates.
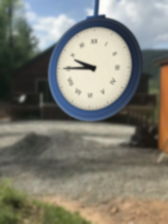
9:45
